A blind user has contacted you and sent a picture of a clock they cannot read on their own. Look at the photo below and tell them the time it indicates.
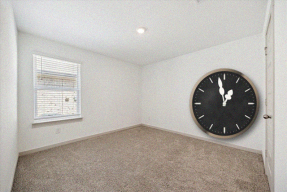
12:58
